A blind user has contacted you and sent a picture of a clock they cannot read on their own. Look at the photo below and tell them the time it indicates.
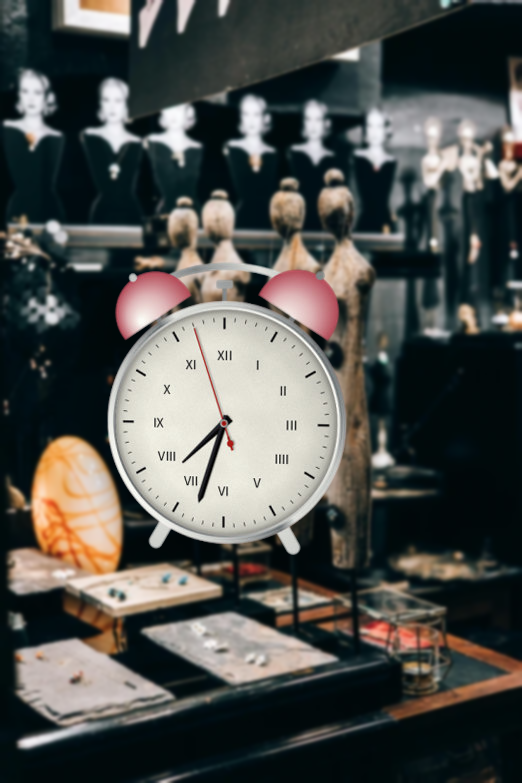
7:32:57
